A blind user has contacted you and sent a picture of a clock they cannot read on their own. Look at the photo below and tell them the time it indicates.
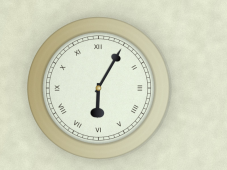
6:05
